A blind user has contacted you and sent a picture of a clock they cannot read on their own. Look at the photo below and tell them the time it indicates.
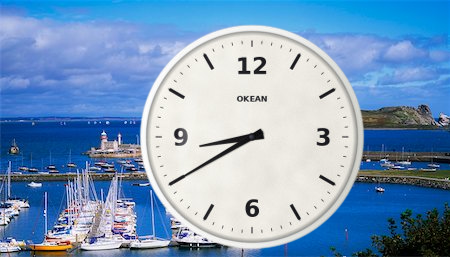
8:40
